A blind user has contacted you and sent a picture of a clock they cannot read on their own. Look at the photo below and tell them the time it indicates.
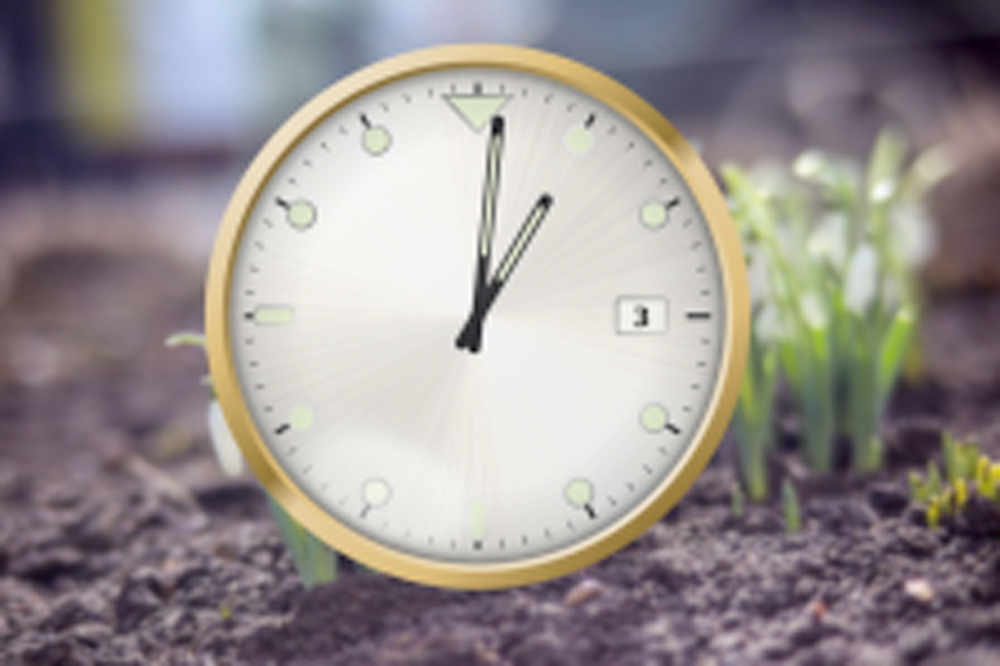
1:01
